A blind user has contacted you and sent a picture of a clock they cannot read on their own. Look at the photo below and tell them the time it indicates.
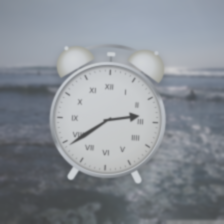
2:39
